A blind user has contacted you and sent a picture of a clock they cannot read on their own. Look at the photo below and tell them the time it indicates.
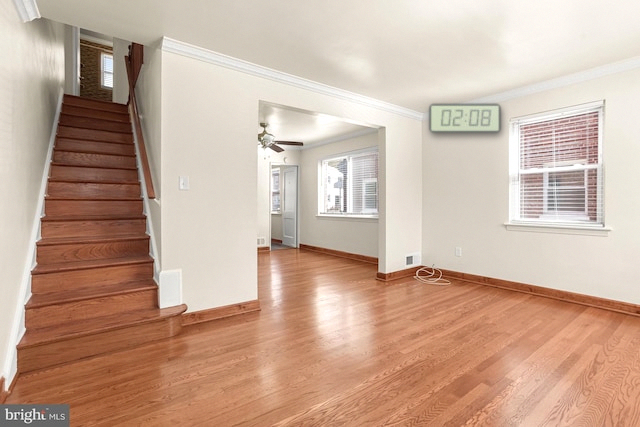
2:08
